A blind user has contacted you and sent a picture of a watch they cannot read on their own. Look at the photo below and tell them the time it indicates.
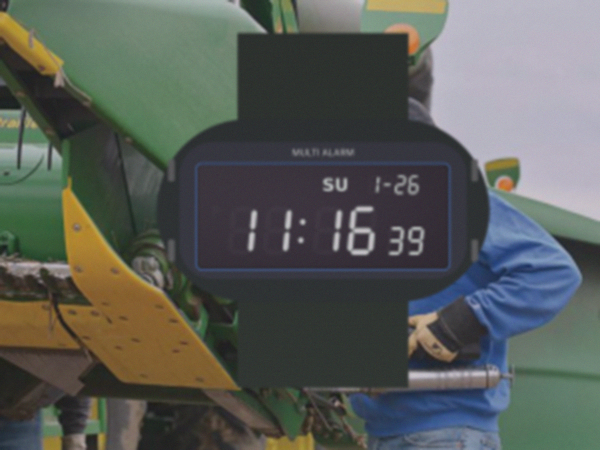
11:16:39
